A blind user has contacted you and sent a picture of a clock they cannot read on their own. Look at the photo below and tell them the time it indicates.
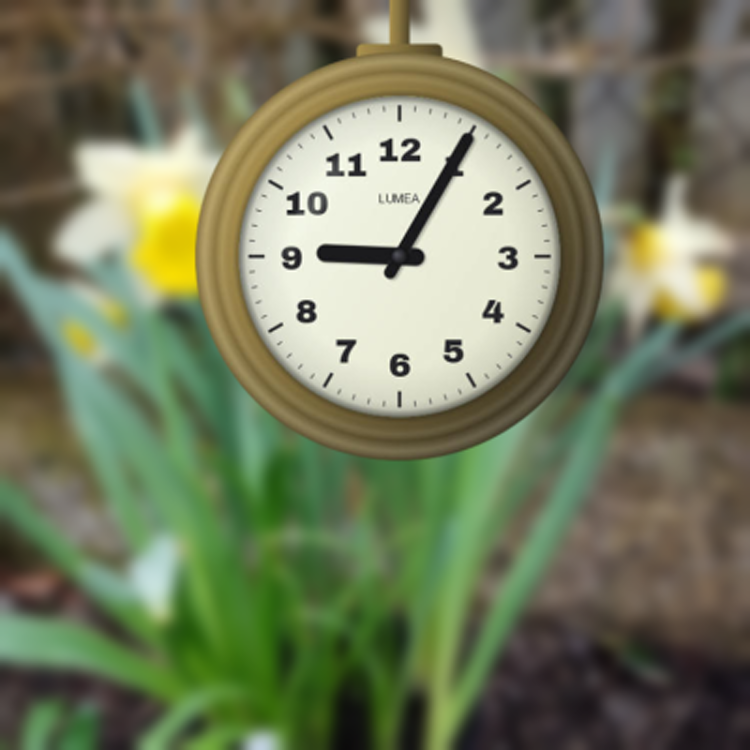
9:05
